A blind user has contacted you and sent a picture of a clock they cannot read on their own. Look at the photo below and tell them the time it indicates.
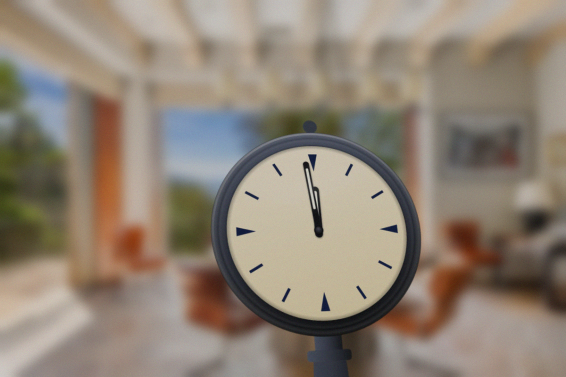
11:59
